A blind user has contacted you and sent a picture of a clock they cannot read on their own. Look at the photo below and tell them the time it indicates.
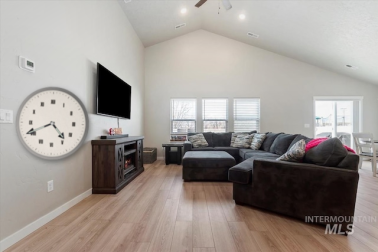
4:41
